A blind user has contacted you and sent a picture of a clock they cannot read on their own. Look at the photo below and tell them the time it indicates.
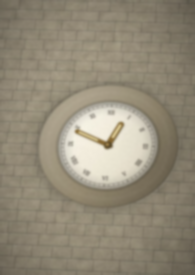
12:49
